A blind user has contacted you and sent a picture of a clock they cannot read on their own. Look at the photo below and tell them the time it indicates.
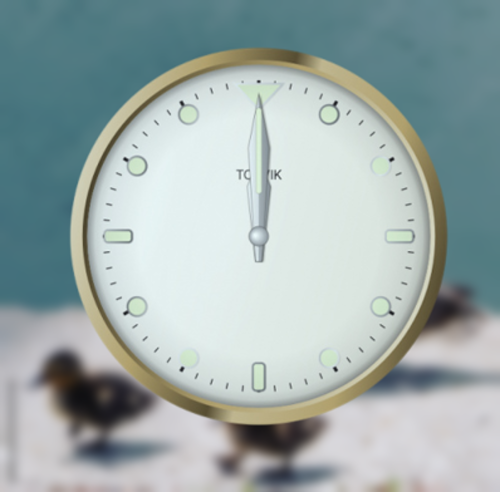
12:00
